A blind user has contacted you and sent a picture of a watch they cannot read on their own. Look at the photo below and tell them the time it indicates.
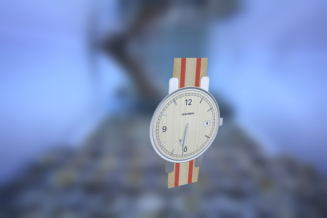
6:31
